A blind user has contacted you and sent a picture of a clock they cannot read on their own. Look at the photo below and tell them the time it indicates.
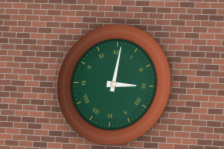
3:01
